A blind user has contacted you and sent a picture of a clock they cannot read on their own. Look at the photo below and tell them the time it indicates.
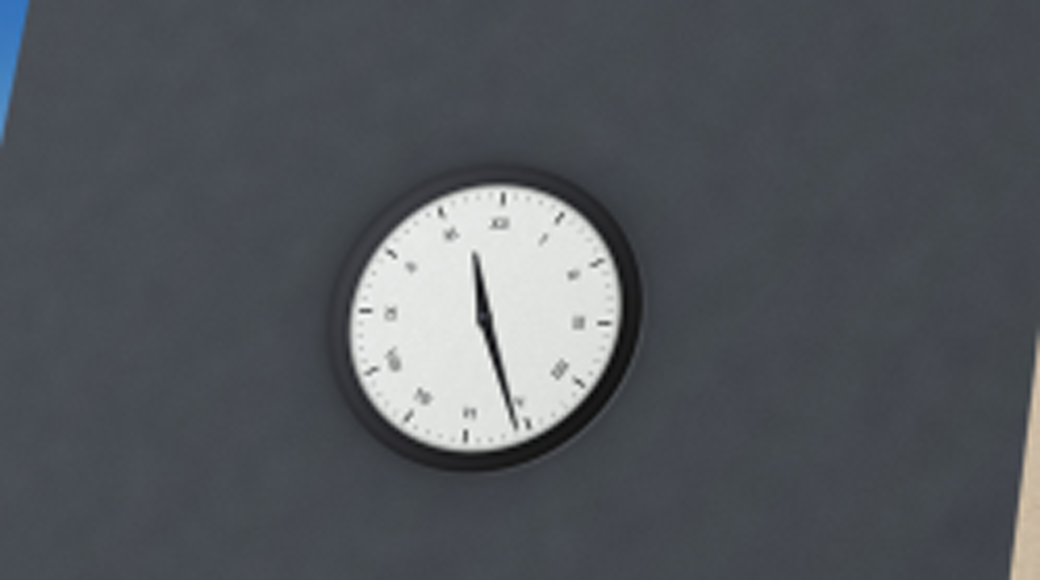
11:26
